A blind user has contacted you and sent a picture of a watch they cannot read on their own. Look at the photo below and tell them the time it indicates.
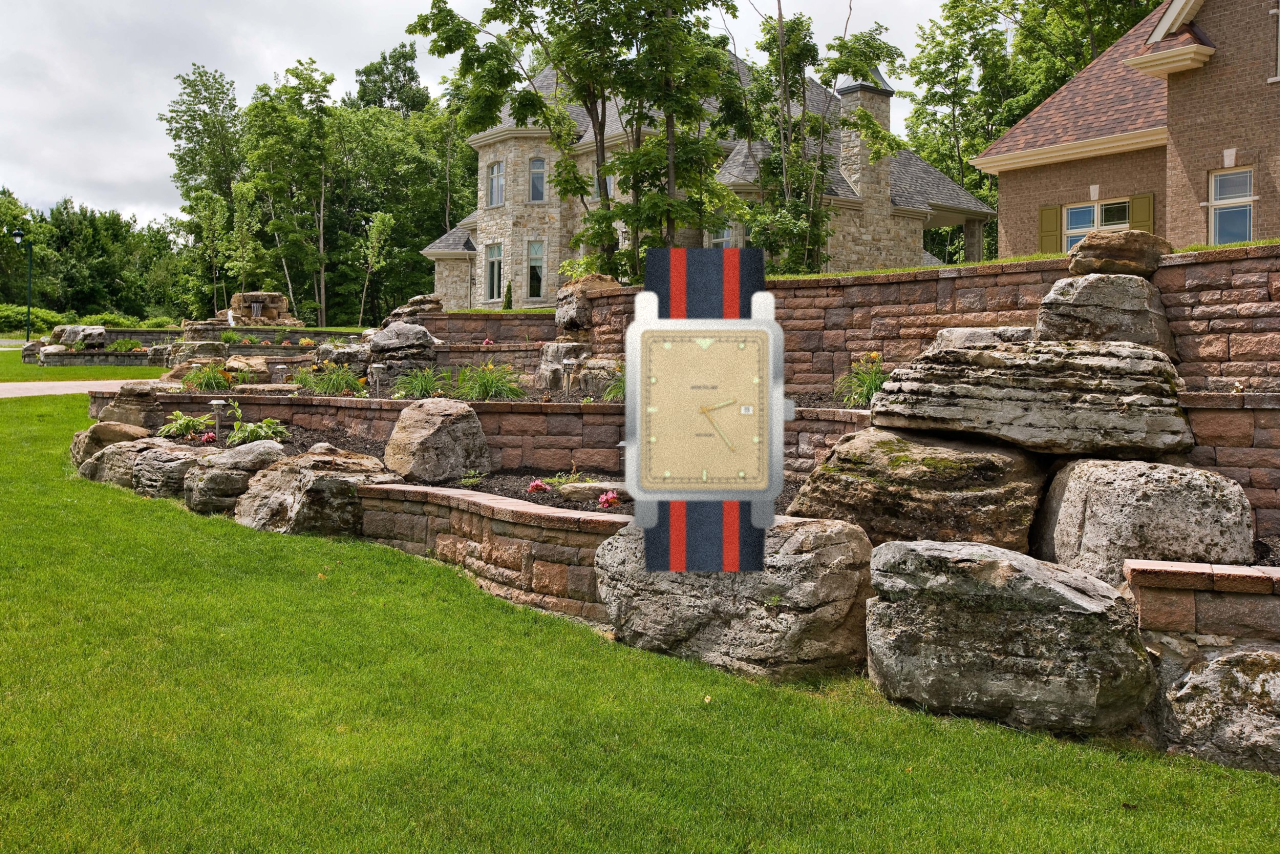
2:24
